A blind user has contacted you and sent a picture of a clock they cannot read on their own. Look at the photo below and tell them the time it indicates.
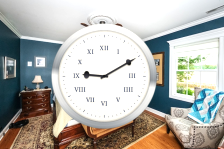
9:10
